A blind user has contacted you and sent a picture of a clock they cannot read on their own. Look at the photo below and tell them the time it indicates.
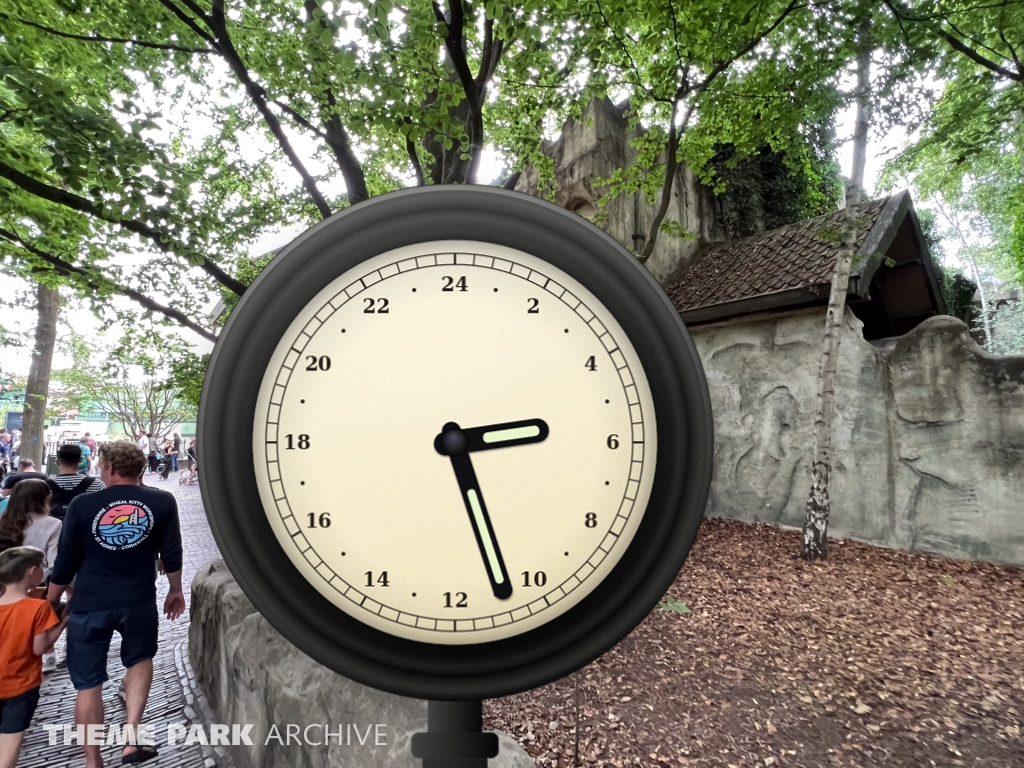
5:27
